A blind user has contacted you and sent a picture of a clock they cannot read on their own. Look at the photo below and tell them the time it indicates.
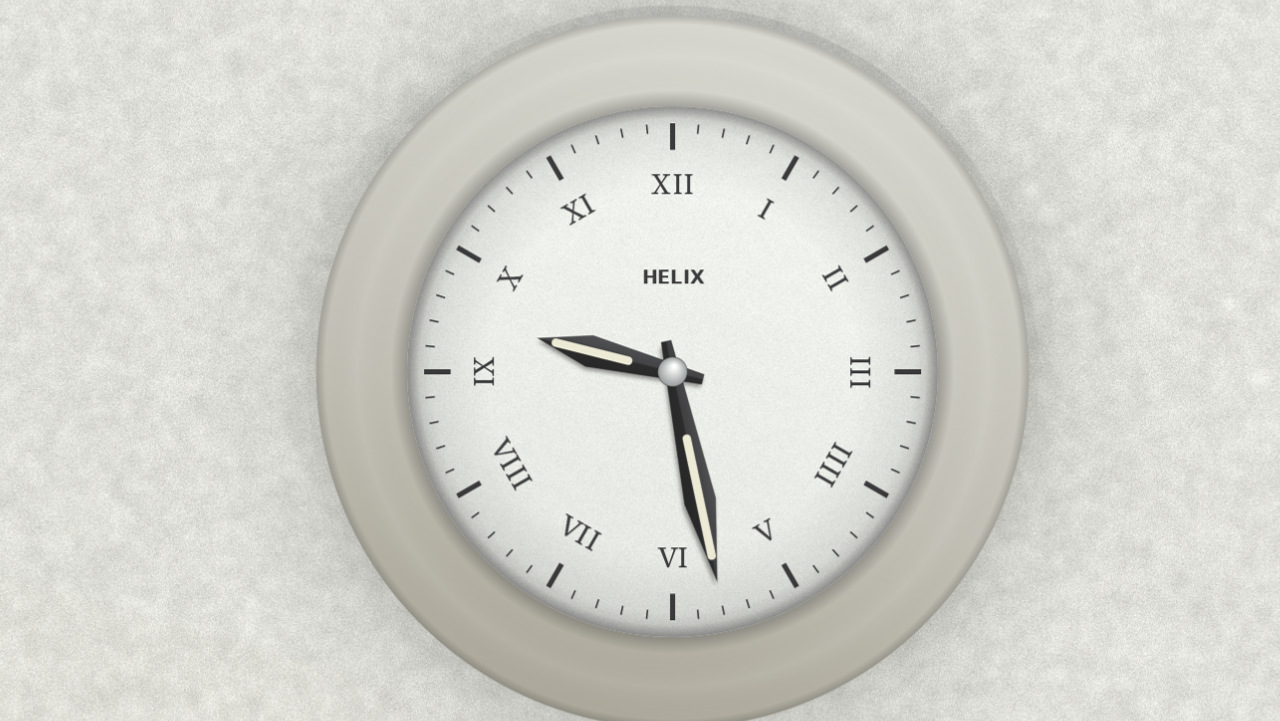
9:28
